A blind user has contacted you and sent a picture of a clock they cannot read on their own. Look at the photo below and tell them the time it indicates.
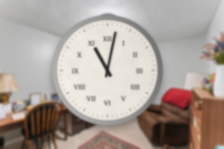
11:02
